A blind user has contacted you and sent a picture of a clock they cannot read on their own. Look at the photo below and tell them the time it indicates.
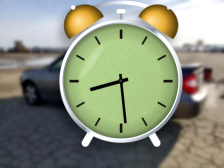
8:29
